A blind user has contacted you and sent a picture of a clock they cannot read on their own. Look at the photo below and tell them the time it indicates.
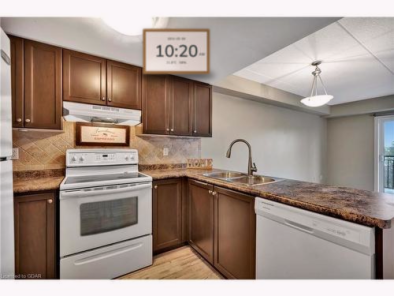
10:20
